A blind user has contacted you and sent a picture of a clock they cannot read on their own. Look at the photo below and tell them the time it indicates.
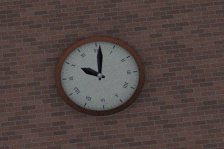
10:01
